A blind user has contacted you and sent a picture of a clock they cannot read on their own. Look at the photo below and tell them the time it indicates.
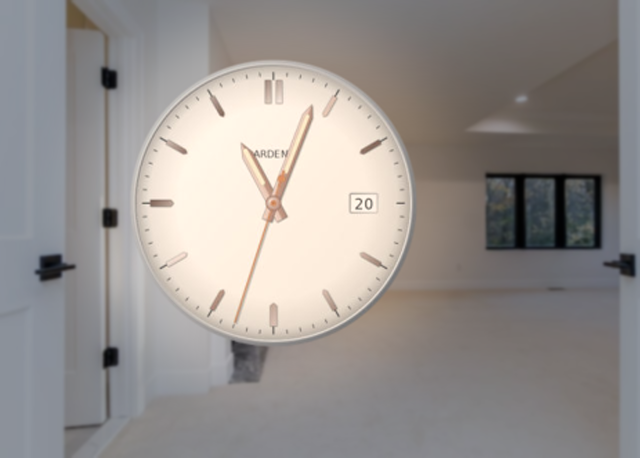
11:03:33
